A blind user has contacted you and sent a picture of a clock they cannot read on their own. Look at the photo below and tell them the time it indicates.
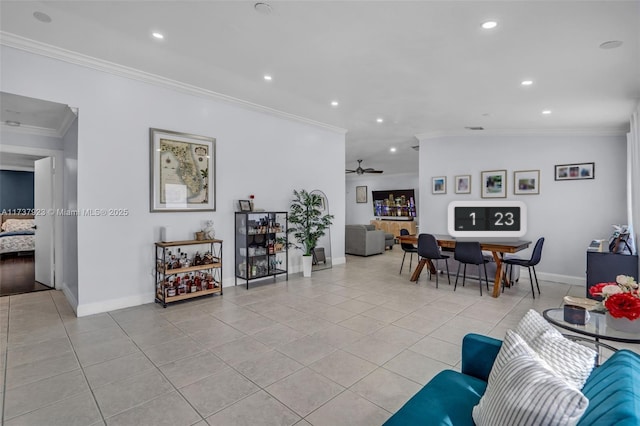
1:23
